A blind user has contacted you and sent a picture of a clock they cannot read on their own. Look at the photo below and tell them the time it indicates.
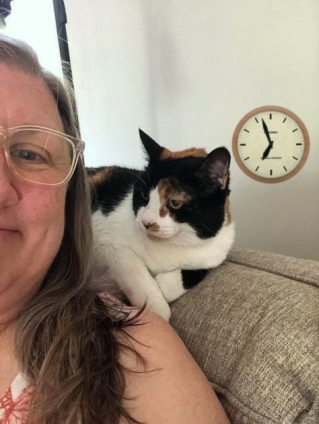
6:57
